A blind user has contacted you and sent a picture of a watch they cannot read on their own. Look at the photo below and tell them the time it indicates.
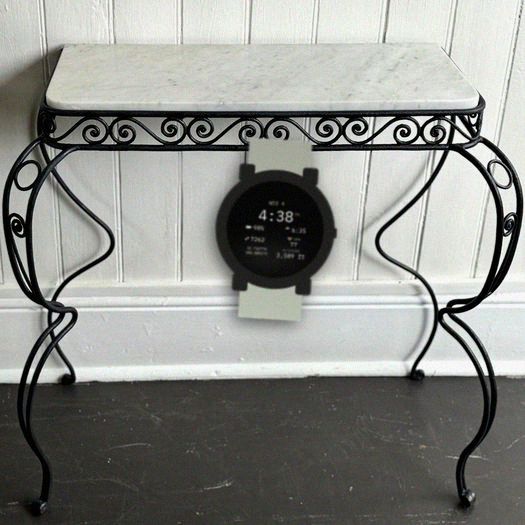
4:38
